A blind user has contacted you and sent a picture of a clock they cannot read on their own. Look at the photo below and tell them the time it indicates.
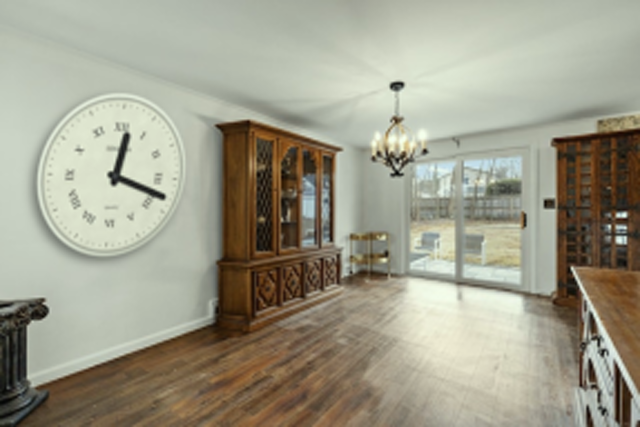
12:18
